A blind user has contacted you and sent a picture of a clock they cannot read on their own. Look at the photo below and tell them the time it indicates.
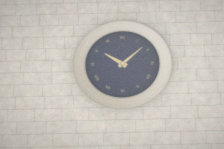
10:08
